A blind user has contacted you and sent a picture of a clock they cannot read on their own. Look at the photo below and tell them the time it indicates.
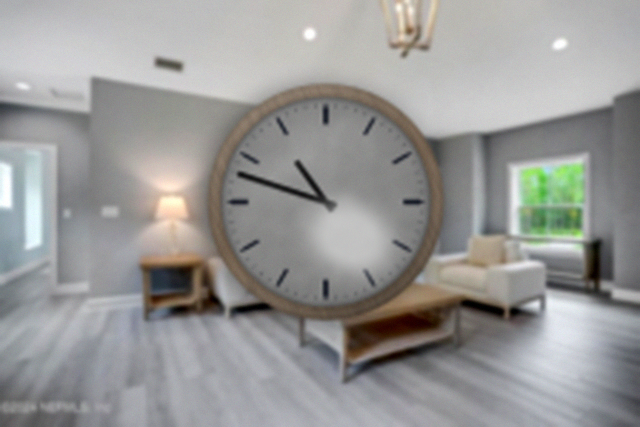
10:48
